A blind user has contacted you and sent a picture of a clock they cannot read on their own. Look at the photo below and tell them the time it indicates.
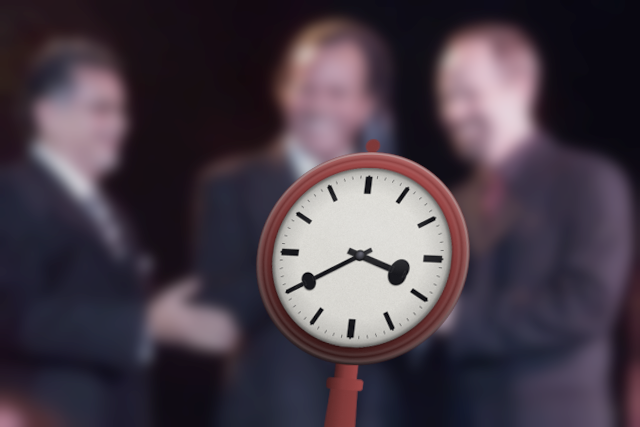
3:40
